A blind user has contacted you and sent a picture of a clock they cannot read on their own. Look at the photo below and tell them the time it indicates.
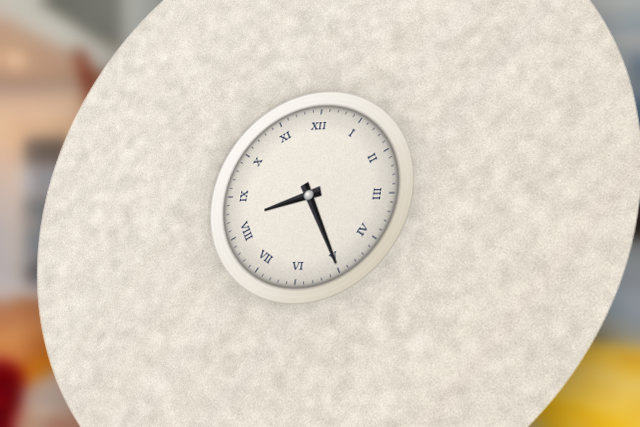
8:25
